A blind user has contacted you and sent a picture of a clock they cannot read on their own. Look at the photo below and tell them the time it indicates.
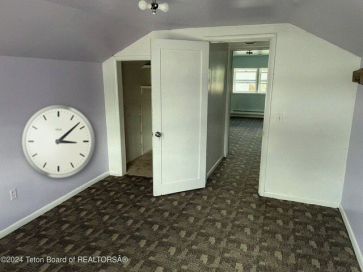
3:08
